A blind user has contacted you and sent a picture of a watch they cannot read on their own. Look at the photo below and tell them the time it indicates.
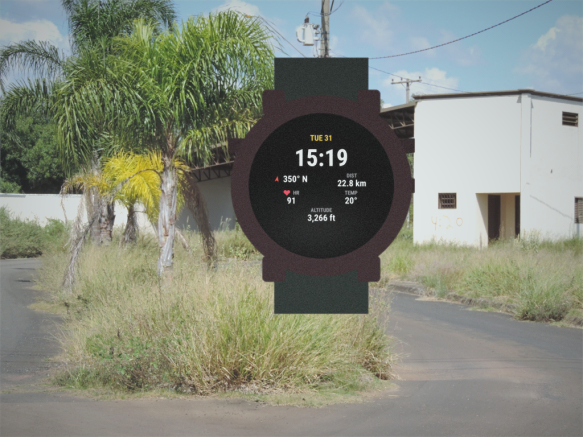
15:19
